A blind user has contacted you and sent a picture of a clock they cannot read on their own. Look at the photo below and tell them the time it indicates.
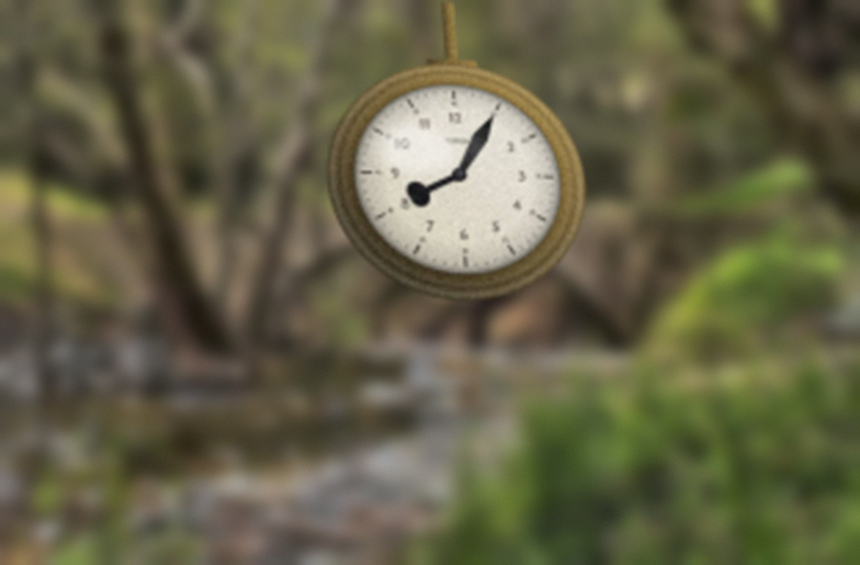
8:05
